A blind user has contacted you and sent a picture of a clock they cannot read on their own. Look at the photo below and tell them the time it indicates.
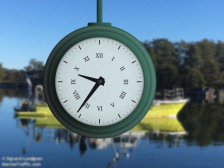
9:36
